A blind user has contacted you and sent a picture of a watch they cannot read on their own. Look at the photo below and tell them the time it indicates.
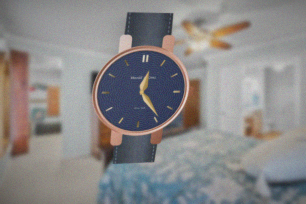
12:24
